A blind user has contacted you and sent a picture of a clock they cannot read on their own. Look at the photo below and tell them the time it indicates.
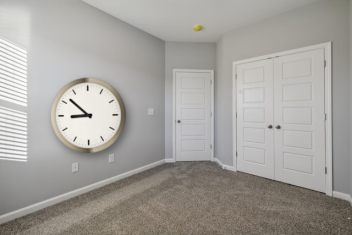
8:52
